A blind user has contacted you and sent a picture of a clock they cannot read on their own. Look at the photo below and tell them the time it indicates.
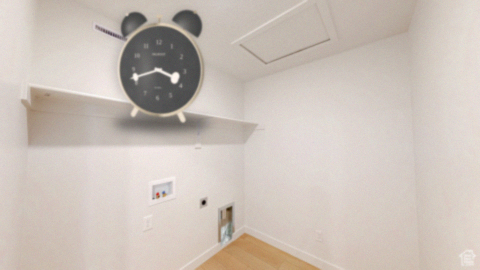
3:42
